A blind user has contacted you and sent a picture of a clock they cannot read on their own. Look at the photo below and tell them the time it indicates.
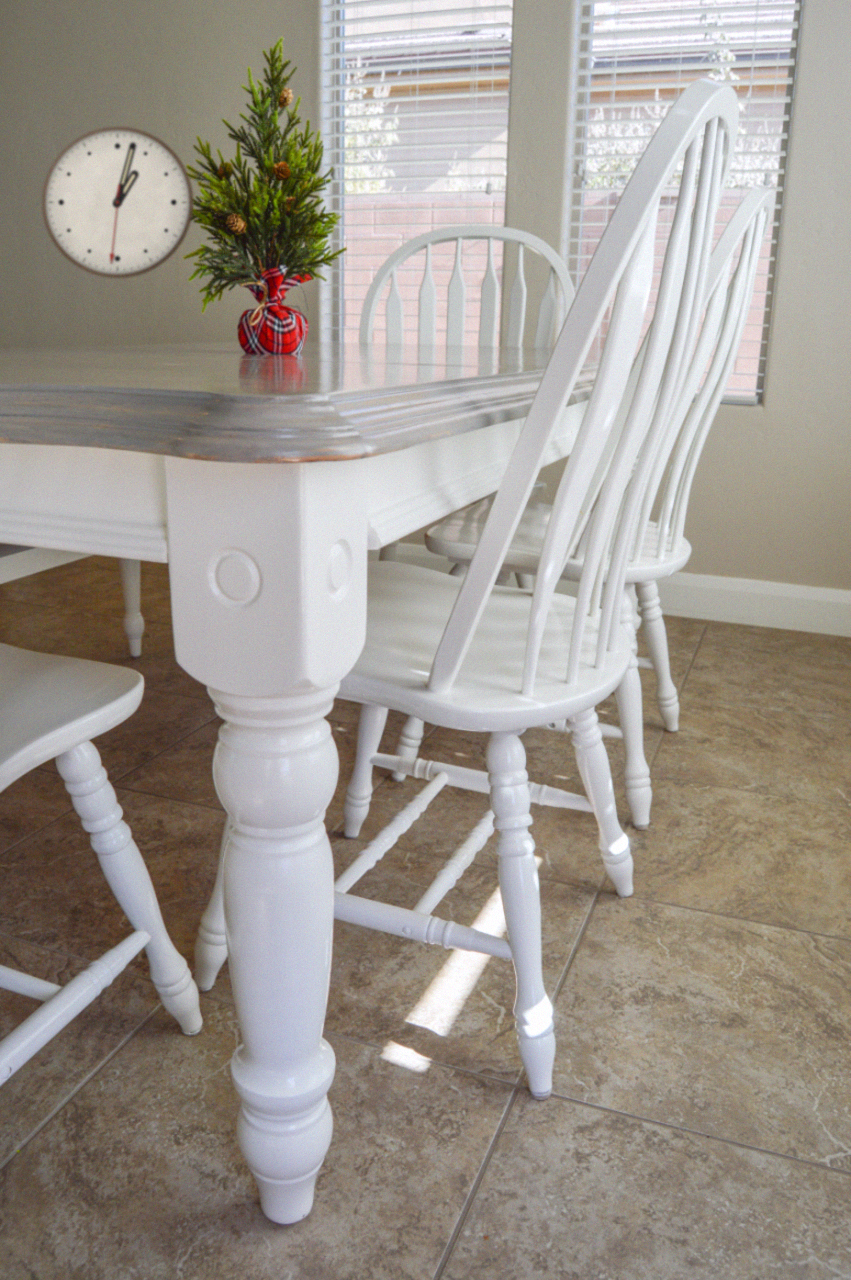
1:02:31
